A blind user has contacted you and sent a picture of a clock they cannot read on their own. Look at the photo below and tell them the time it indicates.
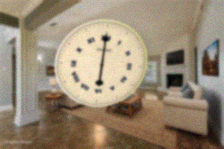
6:00
